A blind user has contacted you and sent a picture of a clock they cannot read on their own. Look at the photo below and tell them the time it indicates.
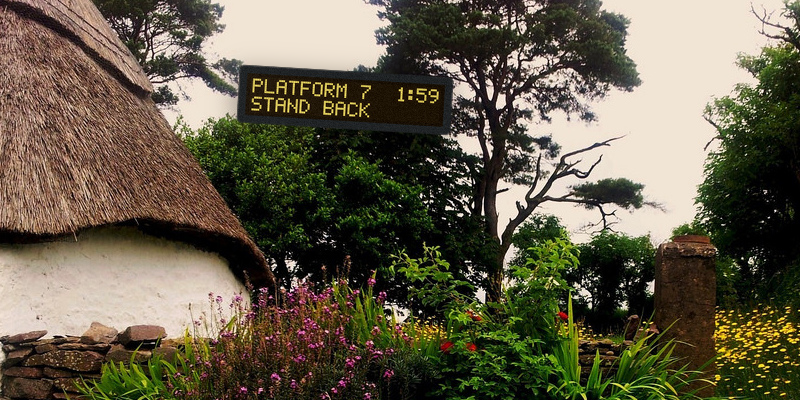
1:59
